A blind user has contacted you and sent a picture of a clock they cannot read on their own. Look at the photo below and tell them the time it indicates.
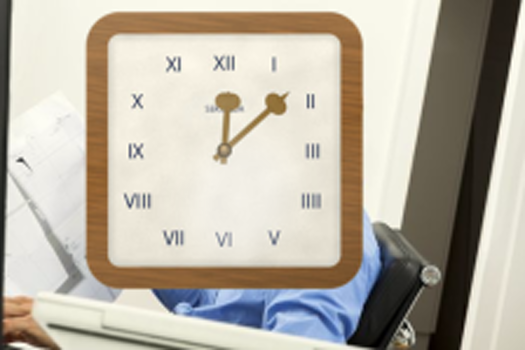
12:08
